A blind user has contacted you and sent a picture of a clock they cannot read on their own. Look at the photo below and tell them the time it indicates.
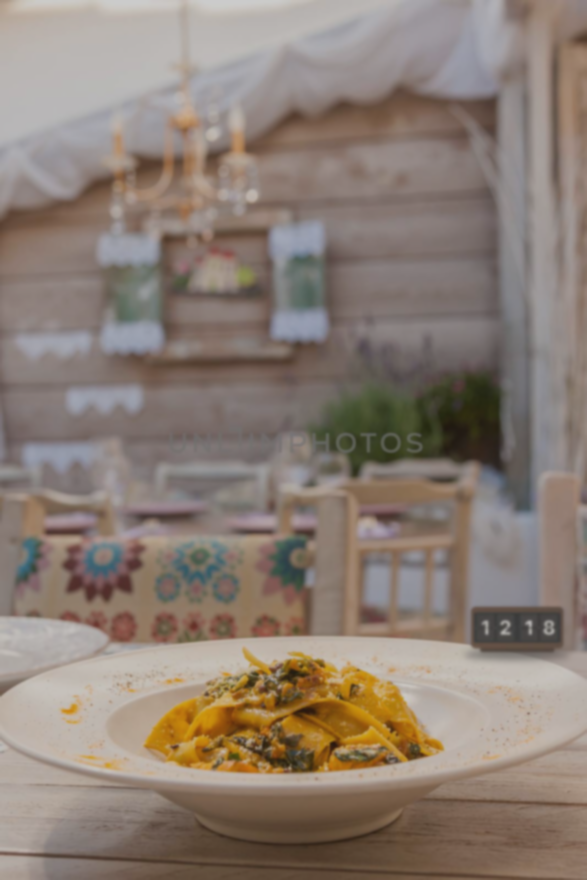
12:18
